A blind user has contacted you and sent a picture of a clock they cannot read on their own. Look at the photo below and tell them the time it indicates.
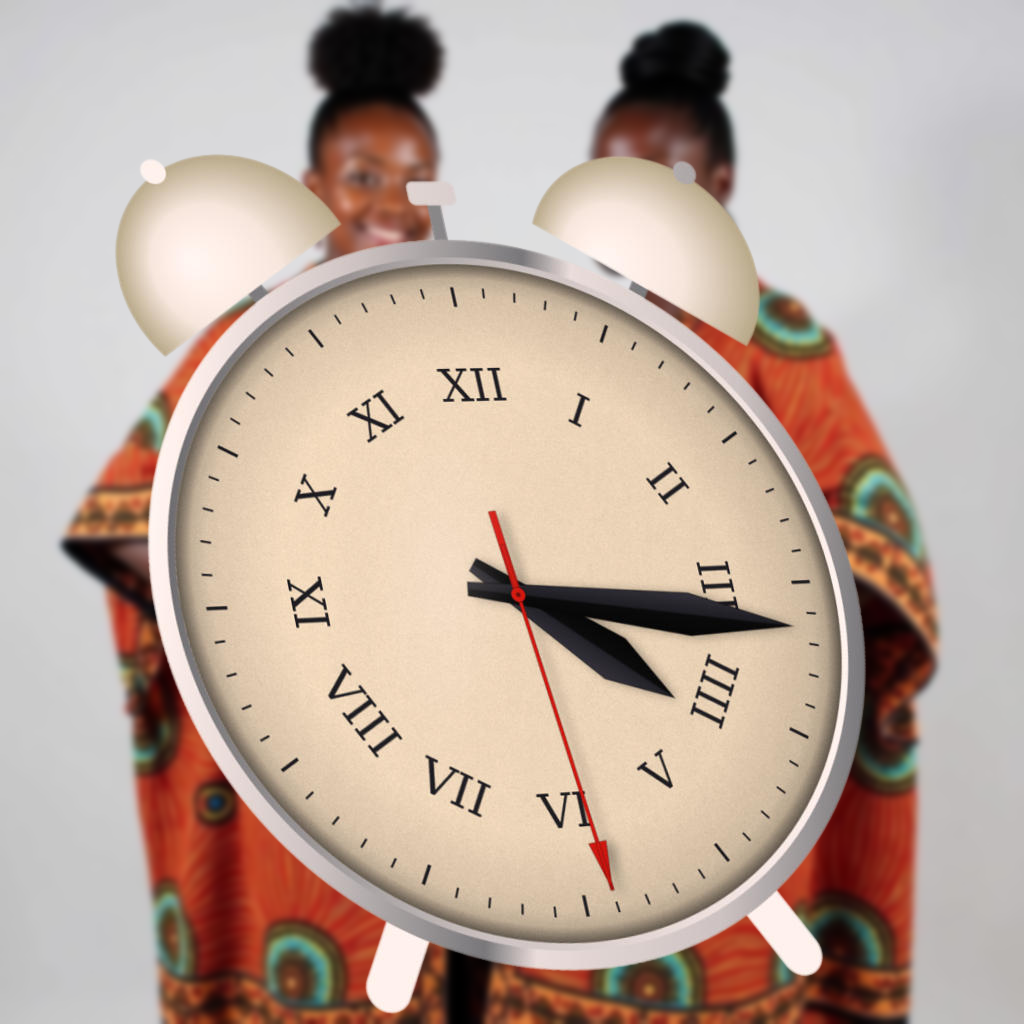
4:16:29
